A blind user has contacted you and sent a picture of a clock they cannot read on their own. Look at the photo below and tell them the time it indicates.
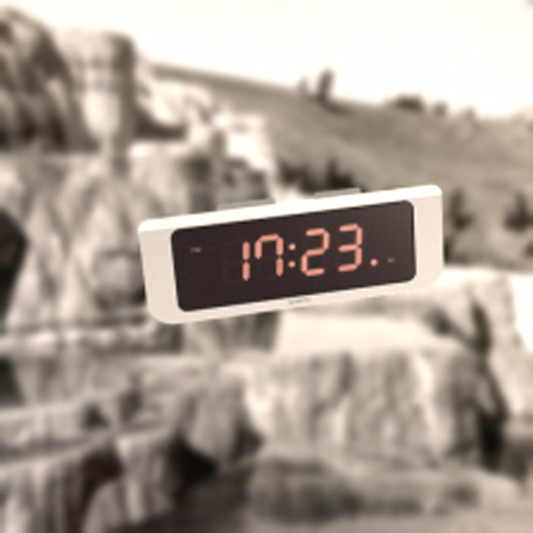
17:23
